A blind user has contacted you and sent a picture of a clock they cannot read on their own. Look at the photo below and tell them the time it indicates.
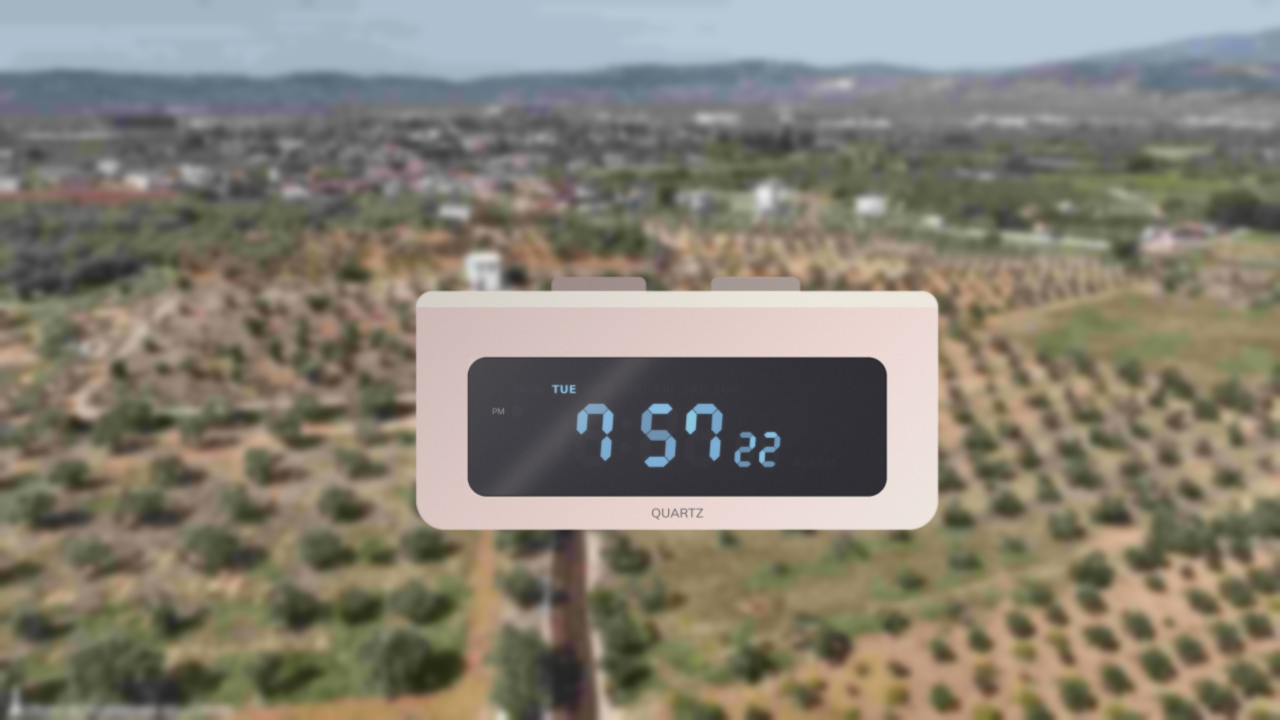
7:57:22
